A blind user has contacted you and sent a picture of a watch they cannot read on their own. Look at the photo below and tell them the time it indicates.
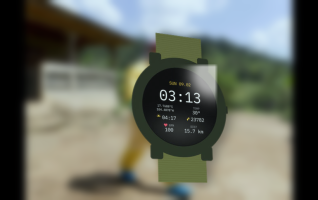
3:13
